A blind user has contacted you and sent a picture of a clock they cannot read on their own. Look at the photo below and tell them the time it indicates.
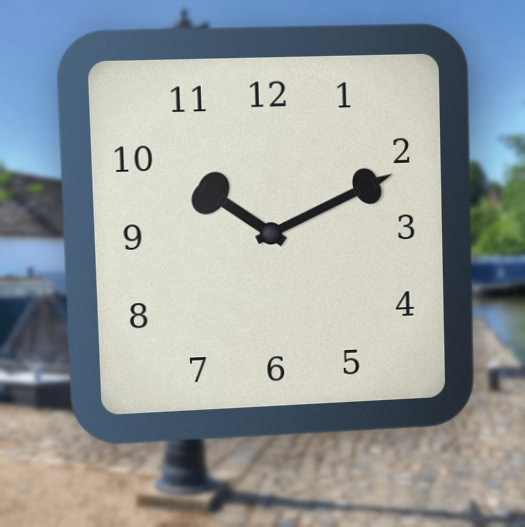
10:11
